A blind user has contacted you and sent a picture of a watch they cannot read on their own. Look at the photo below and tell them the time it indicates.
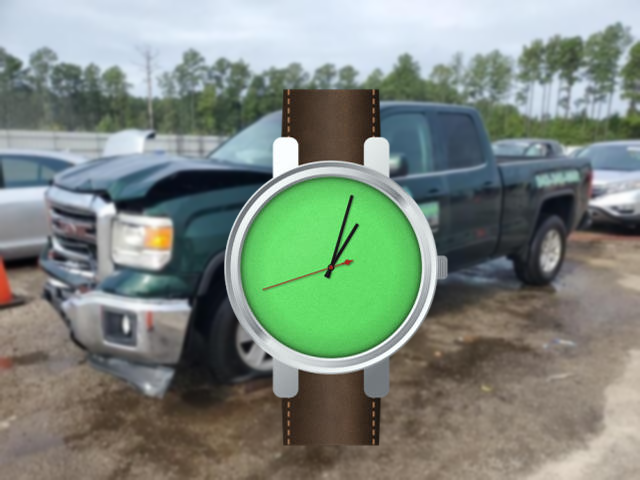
1:02:42
